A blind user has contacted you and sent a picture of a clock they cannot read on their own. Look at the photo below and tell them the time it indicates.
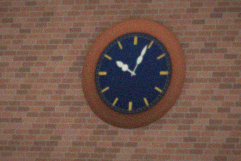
10:04
